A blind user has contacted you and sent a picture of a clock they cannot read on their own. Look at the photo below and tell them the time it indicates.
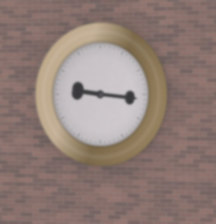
9:16
